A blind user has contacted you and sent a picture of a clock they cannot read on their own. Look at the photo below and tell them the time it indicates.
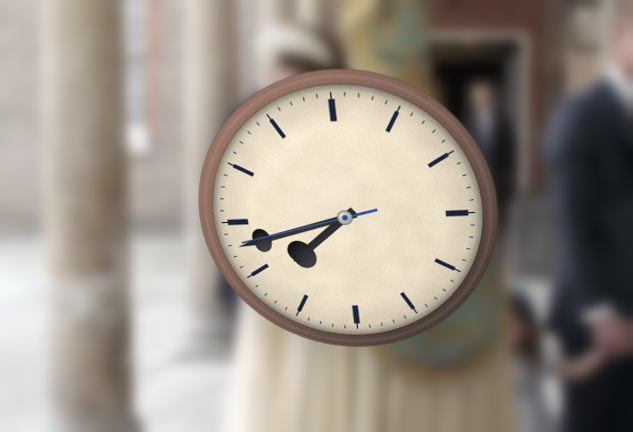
7:42:43
